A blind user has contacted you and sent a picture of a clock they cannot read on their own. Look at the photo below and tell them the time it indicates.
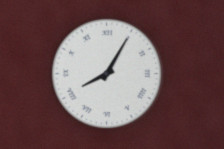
8:05
